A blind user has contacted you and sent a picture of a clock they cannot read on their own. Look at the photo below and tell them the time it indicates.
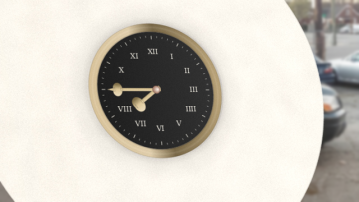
7:45
